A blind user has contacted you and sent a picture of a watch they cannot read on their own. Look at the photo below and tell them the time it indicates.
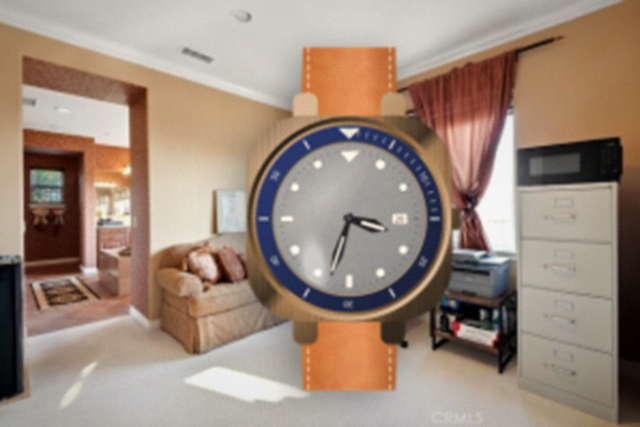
3:33
